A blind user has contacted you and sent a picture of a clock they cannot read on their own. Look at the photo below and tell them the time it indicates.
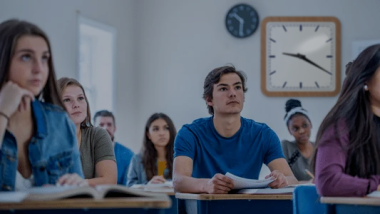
9:20
